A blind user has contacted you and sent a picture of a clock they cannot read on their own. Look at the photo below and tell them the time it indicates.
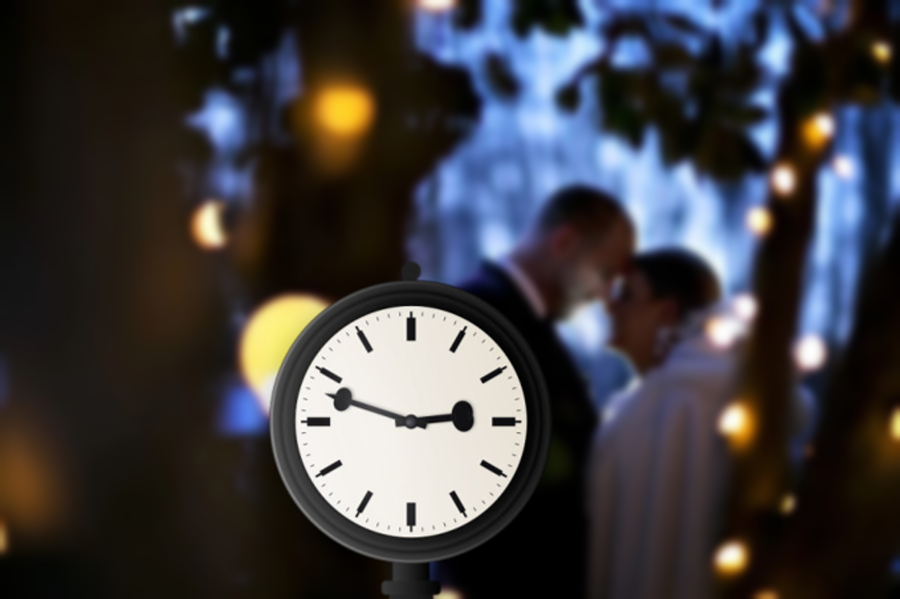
2:48
